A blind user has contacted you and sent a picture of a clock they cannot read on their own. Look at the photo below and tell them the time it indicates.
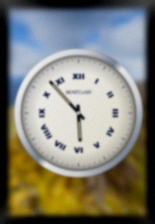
5:53
